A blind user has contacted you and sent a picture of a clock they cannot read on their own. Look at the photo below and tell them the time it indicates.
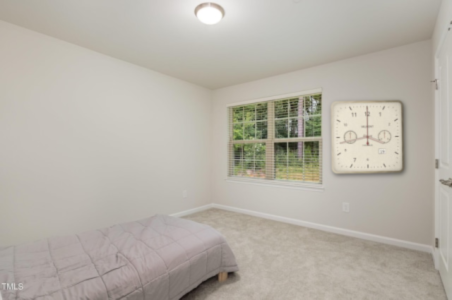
3:43
